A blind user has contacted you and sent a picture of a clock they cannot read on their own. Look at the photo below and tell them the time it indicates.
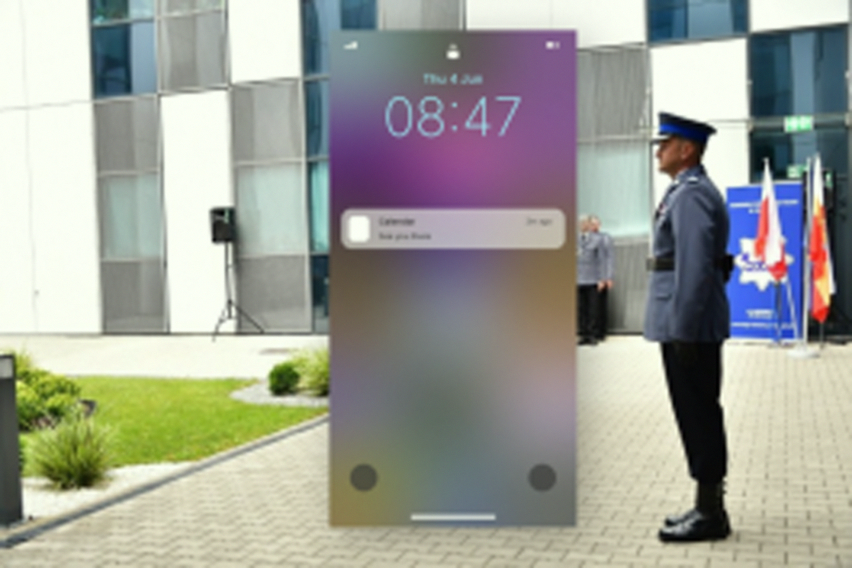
8:47
